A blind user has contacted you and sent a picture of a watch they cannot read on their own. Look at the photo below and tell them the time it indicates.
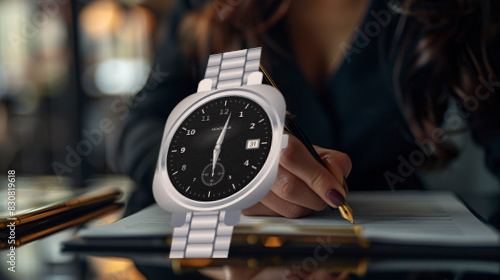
6:02
